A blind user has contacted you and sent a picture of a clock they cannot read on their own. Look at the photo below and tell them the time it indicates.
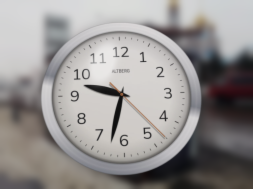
9:32:23
